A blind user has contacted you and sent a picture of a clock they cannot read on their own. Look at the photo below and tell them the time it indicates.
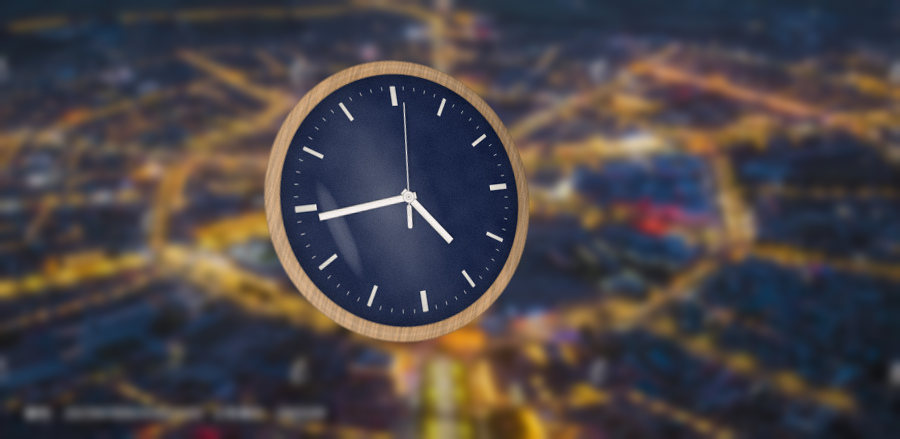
4:44:01
